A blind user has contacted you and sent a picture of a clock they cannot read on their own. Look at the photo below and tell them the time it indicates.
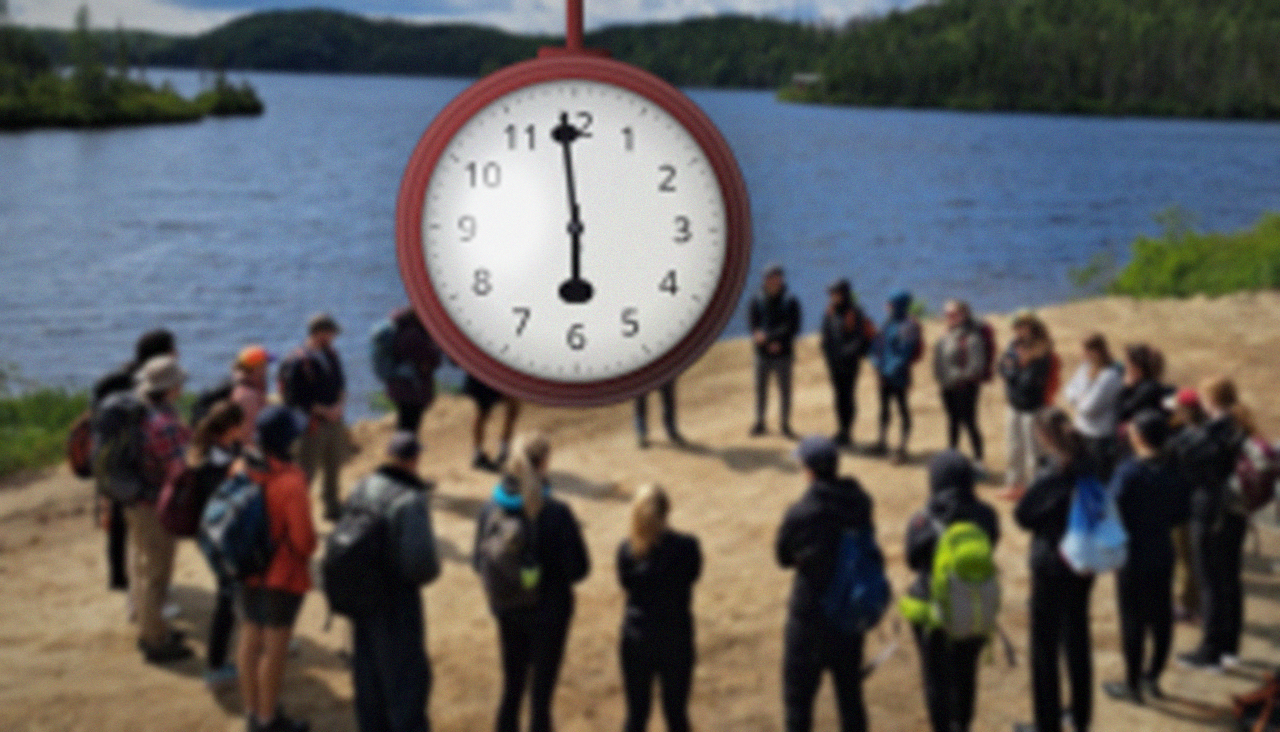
5:59
